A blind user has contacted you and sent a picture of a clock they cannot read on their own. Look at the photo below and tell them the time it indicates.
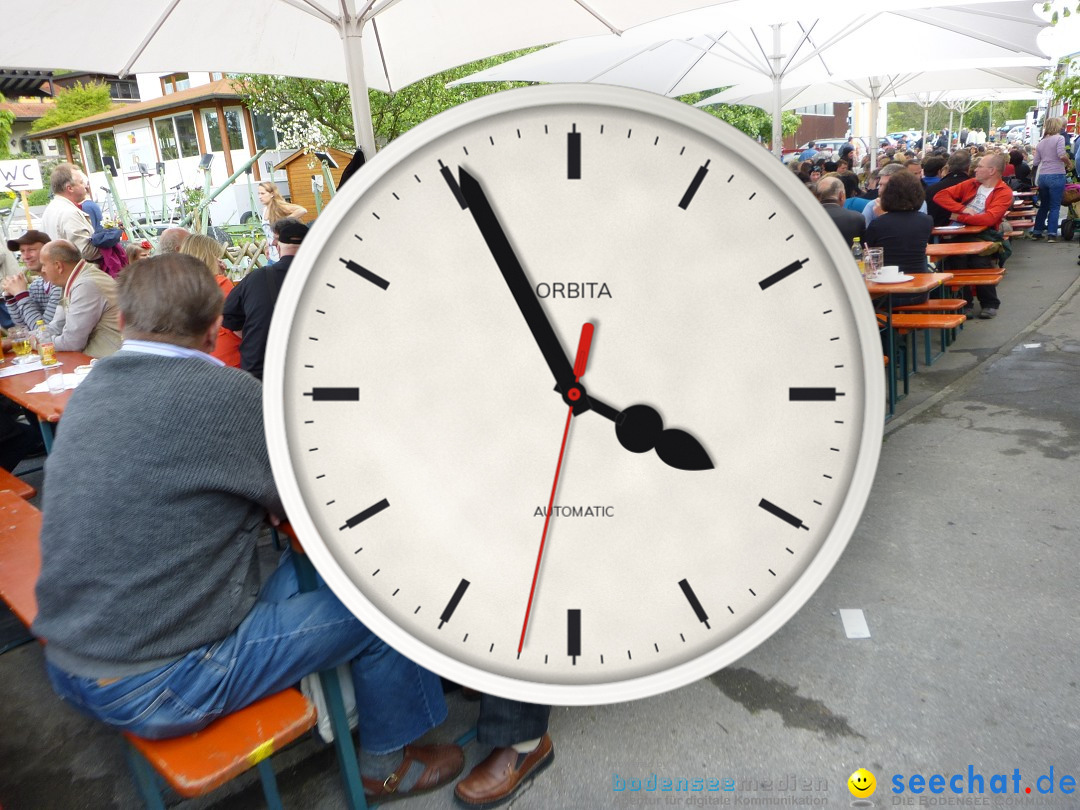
3:55:32
